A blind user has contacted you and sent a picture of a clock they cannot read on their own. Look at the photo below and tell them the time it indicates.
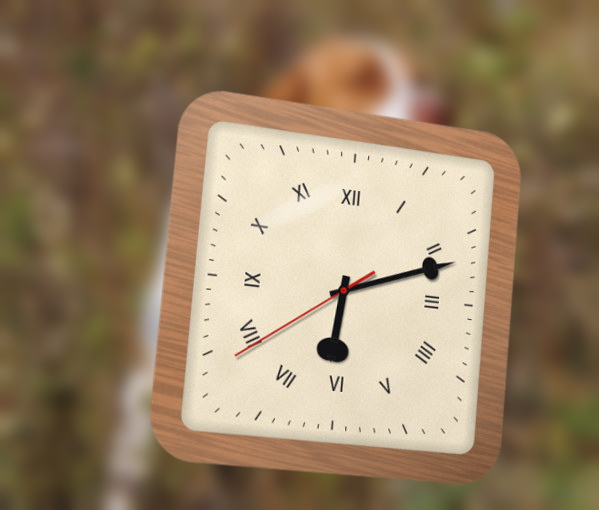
6:11:39
